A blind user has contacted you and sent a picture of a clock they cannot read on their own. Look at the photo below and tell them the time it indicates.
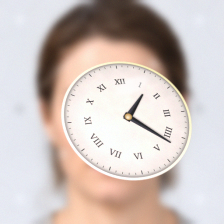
1:22
